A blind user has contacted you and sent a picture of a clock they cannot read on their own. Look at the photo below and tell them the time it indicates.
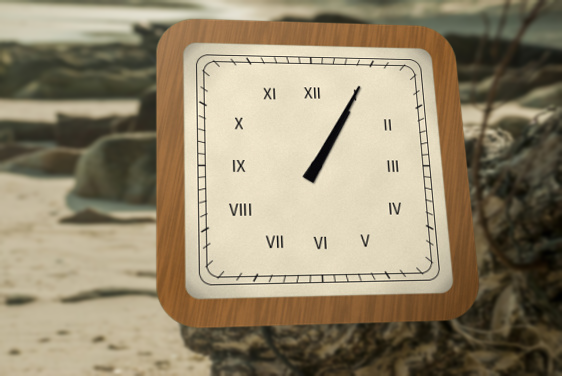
1:05
